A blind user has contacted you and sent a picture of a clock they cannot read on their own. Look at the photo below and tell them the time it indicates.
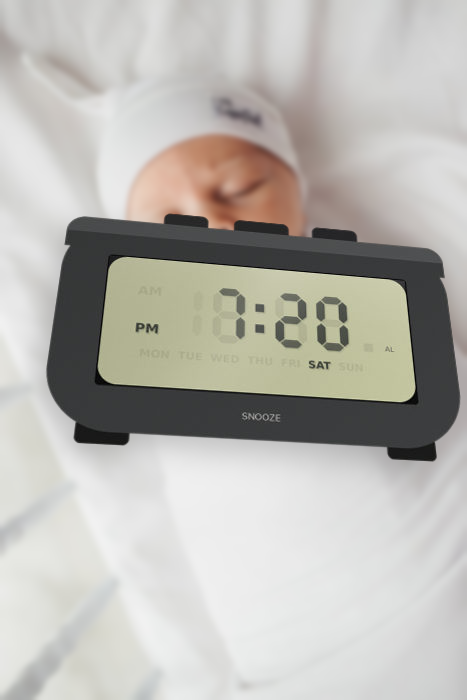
7:20
